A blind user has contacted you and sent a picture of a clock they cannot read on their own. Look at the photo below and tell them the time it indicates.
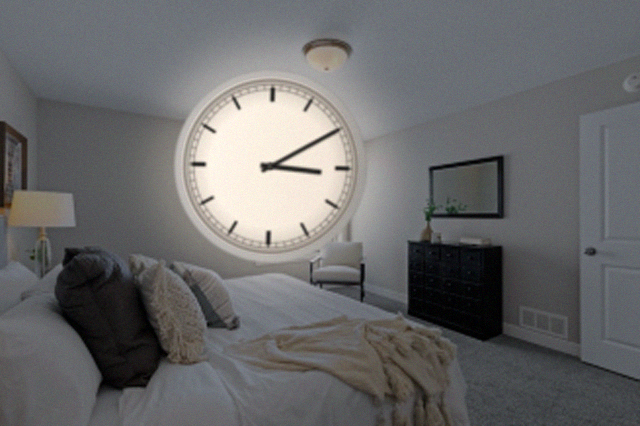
3:10
